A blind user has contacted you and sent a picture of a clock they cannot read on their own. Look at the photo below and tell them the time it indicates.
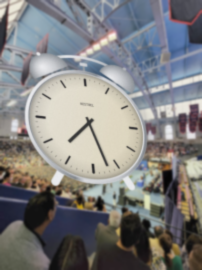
7:27
